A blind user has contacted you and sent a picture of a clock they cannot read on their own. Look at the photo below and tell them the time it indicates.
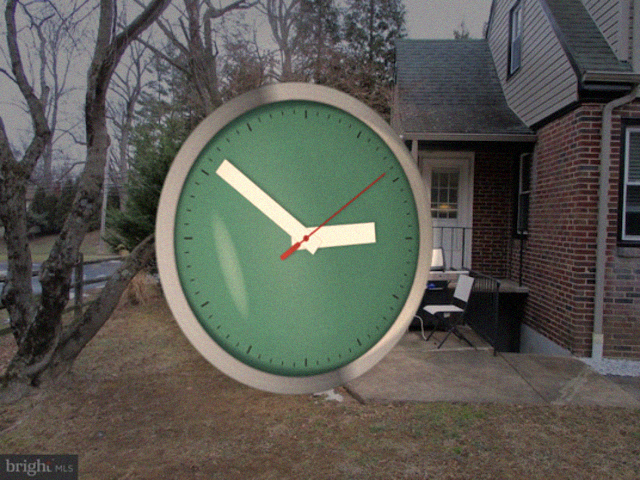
2:51:09
